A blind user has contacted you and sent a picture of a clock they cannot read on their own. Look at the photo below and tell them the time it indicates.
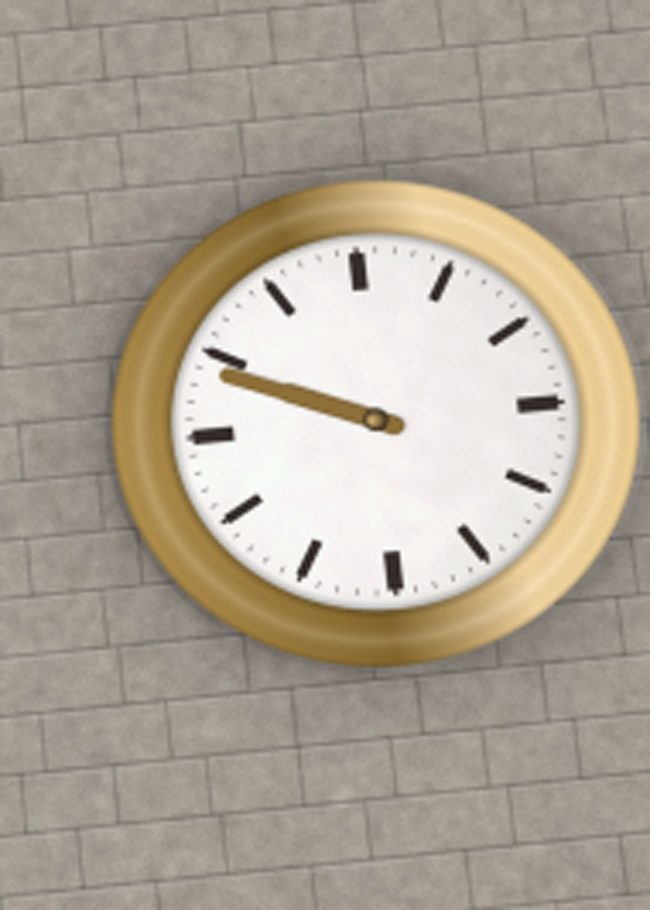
9:49
